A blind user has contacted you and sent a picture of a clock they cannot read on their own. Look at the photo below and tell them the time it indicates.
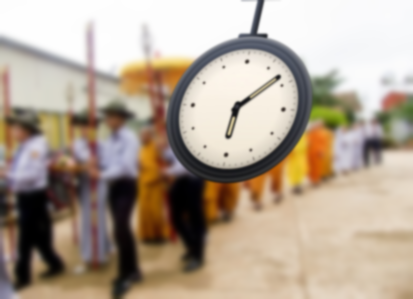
6:08
